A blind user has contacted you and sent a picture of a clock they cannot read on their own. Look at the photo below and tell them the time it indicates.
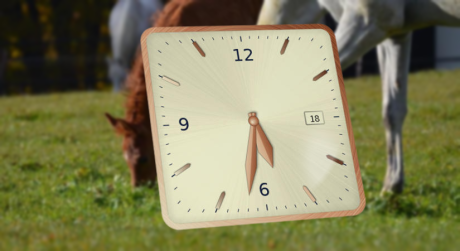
5:32
